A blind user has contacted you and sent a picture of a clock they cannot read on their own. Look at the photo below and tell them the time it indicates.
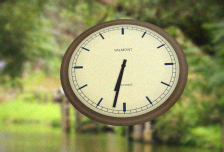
6:32
